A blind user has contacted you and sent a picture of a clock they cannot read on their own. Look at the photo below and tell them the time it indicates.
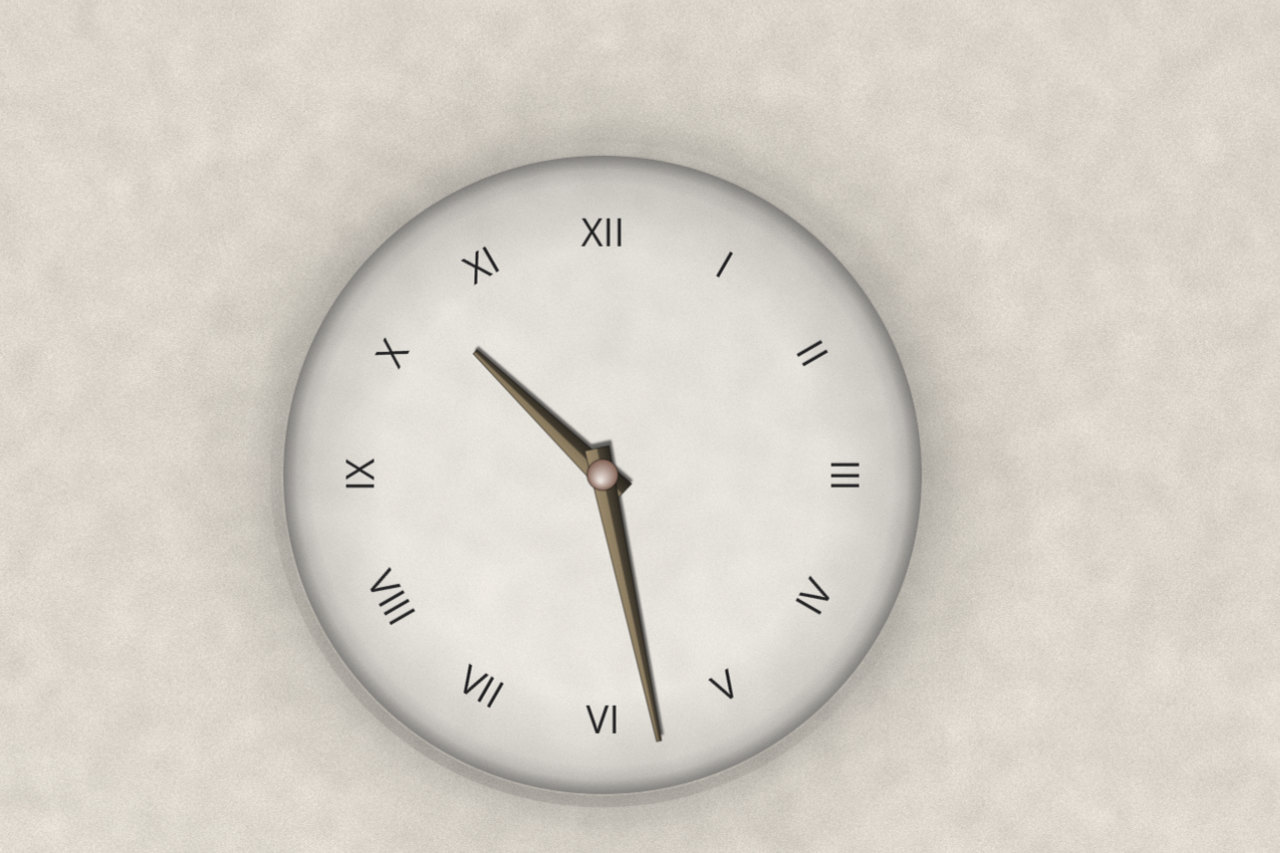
10:28
